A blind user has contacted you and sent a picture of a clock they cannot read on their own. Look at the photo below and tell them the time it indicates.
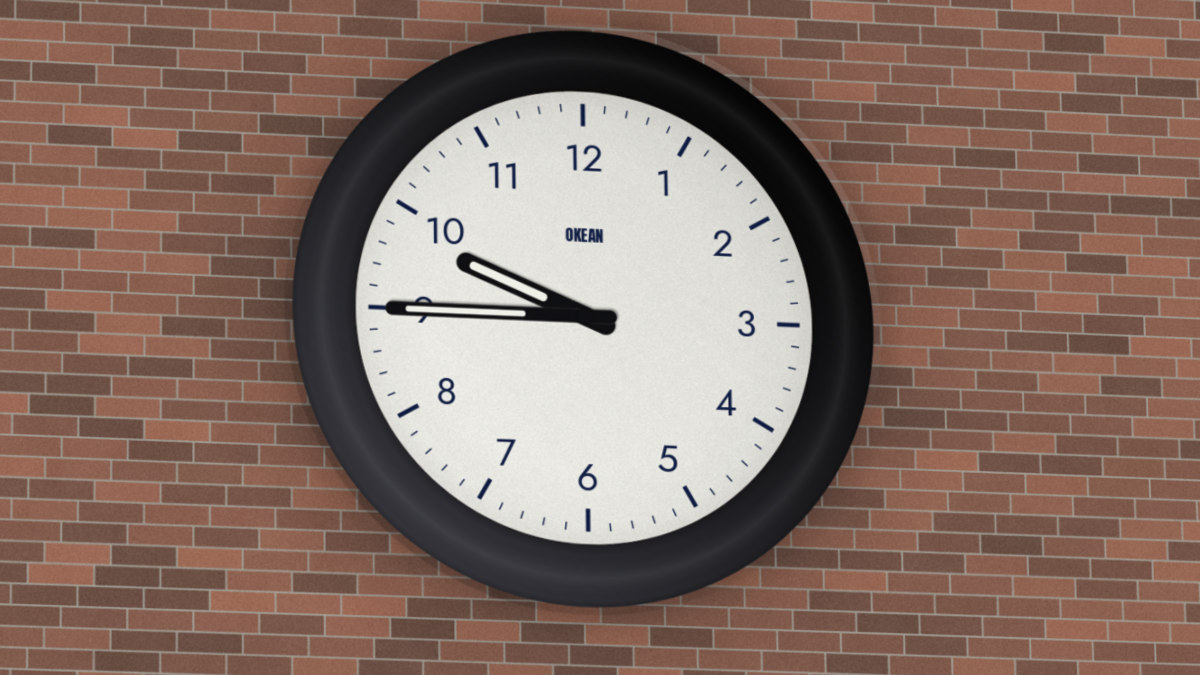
9:45
